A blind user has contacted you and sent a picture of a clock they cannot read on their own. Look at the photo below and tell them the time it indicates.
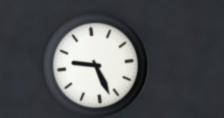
9:27
